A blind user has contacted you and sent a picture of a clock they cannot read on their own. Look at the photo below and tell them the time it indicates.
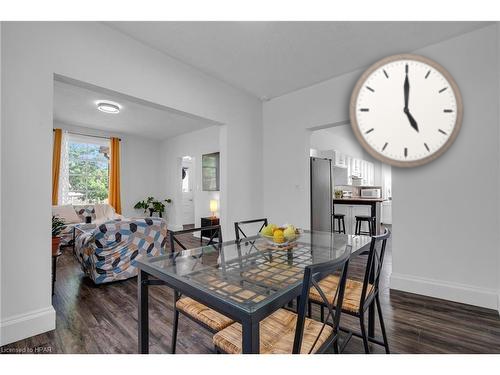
5:00
